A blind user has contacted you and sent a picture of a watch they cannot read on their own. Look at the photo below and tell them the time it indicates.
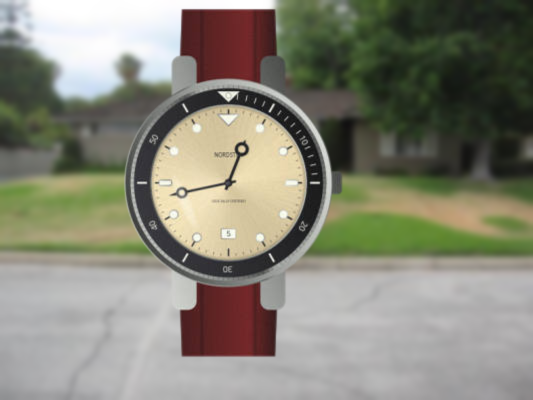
12:43
